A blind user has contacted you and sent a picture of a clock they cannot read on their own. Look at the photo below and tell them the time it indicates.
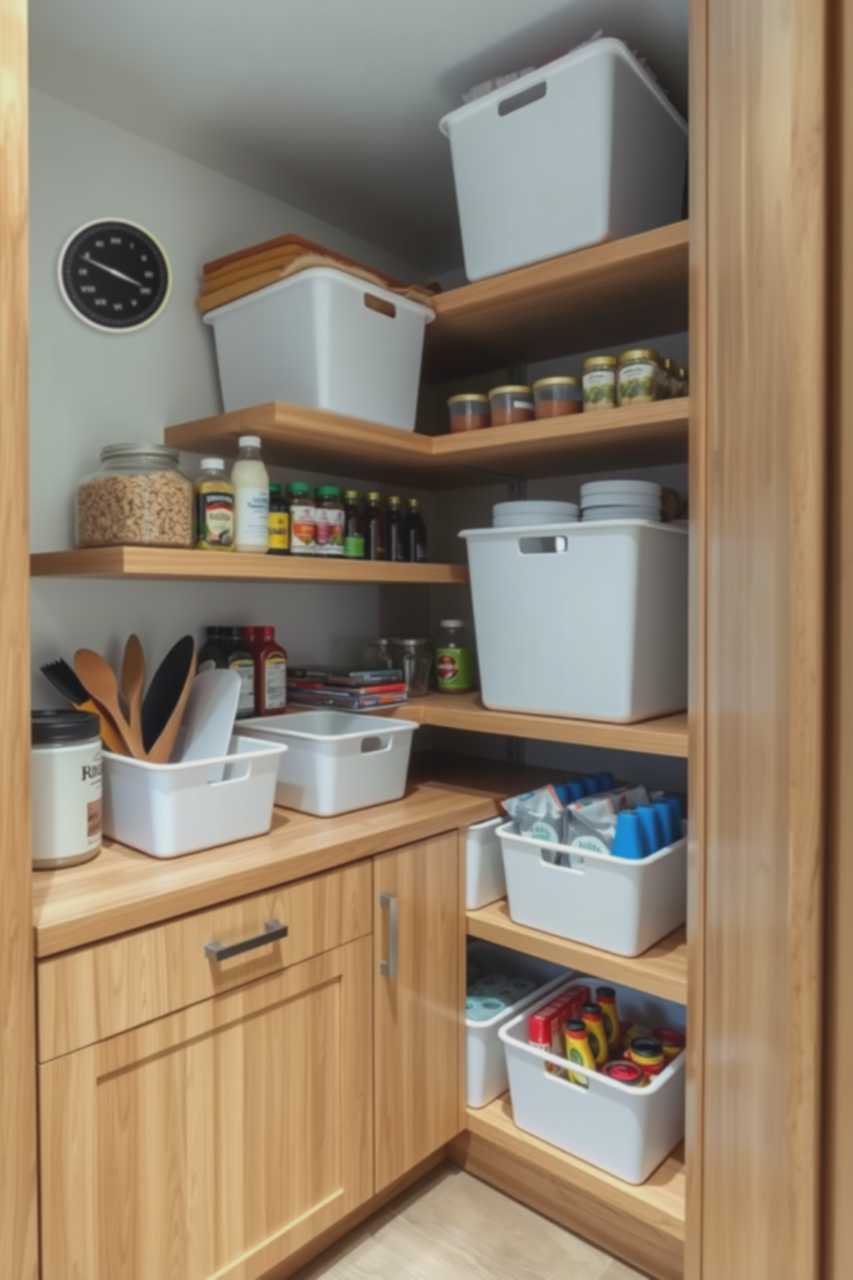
3:49
